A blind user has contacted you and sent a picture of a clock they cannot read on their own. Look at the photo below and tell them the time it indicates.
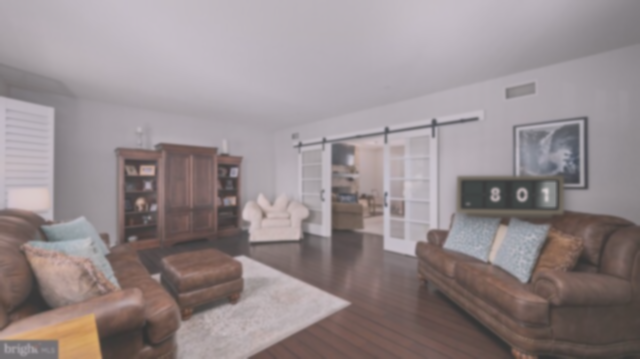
8:01
